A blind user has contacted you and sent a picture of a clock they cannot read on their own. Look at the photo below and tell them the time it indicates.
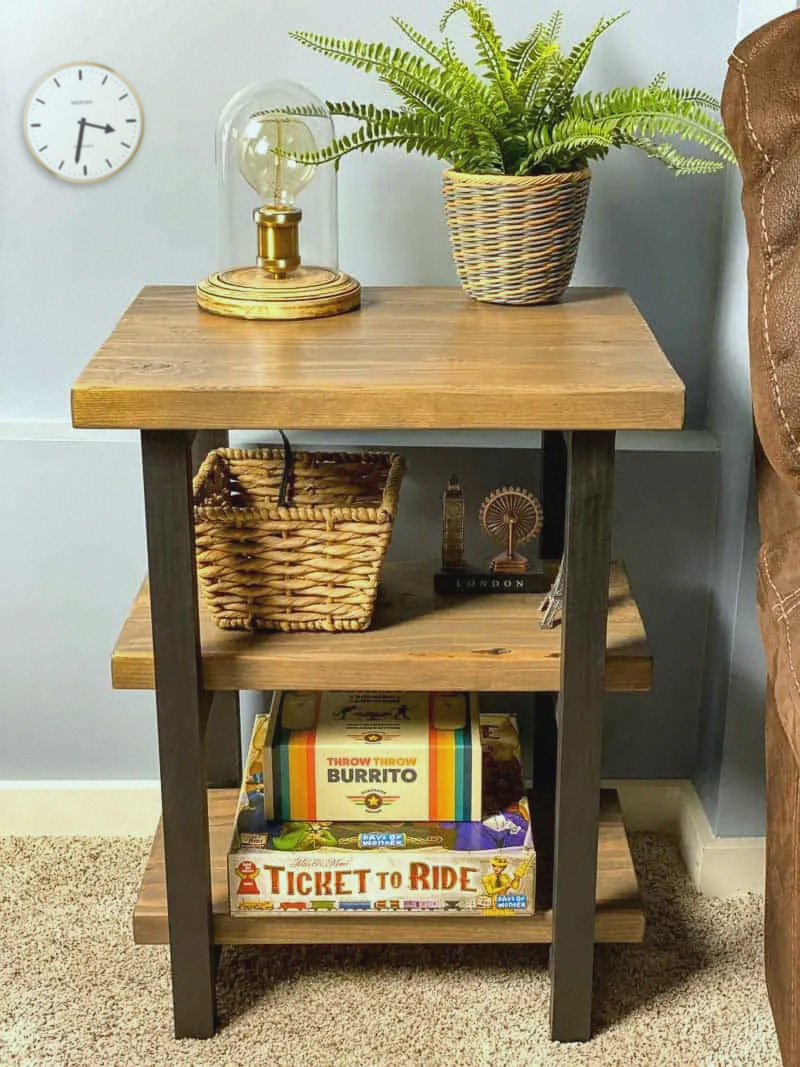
3:32
